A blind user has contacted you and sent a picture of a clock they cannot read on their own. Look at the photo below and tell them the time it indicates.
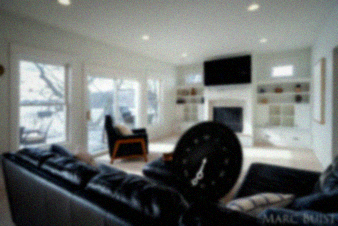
6:34
